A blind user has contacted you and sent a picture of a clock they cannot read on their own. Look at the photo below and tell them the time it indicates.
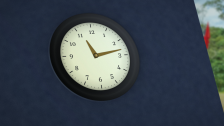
11:13
